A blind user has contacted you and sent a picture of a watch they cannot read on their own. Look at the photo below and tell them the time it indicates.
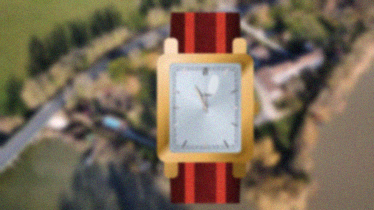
11:56
